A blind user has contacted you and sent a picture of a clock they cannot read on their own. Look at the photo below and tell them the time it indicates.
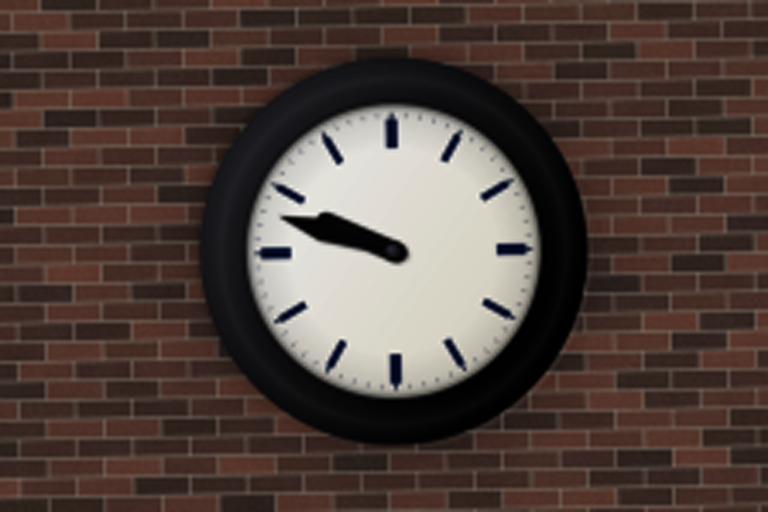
9:48
